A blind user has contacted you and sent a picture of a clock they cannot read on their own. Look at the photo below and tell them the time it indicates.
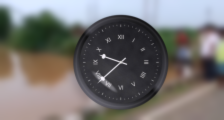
9:38
